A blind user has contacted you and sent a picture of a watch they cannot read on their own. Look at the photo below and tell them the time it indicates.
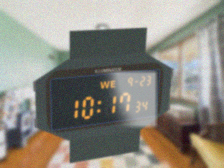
10:17:34
